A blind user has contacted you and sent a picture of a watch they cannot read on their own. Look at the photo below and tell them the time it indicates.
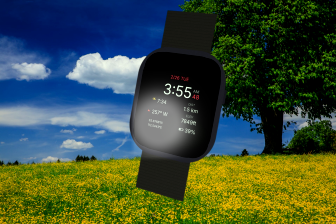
3:55
